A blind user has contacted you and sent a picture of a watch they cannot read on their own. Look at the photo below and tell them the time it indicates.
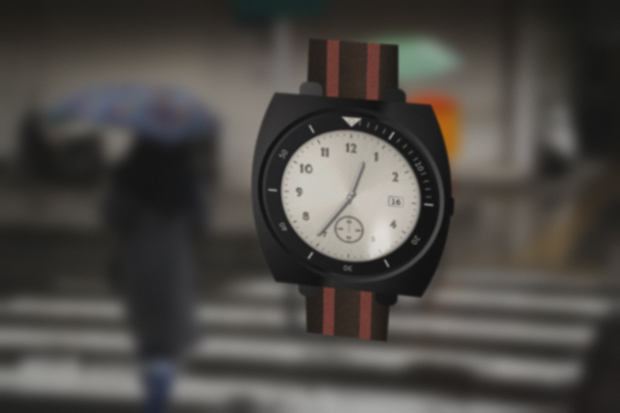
12:36
